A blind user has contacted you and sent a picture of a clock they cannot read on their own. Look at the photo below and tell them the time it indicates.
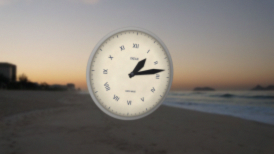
1:13
